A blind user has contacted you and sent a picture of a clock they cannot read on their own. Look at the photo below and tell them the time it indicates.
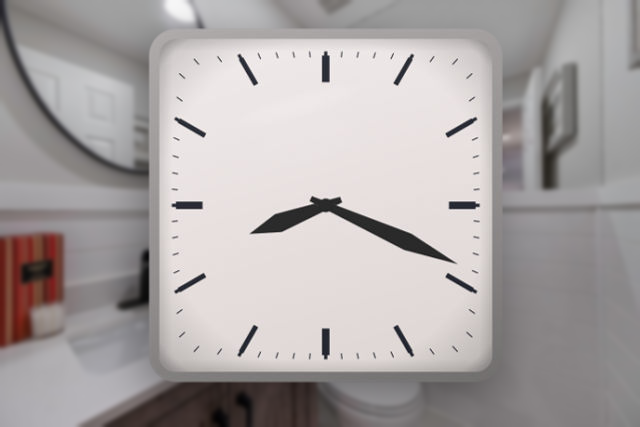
8:19
